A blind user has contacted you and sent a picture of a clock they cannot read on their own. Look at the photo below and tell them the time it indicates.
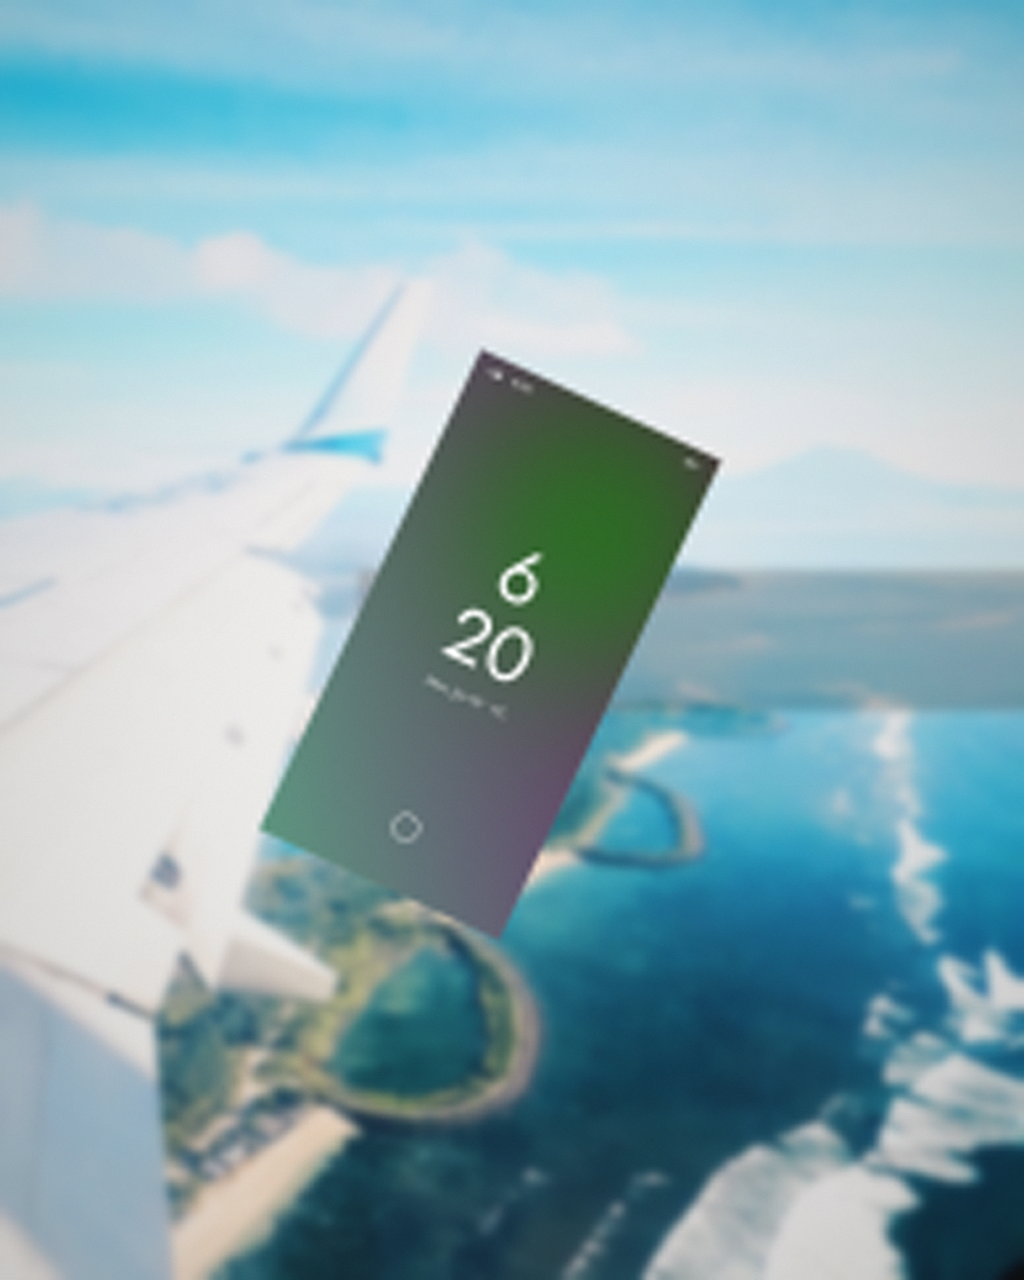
6:20
